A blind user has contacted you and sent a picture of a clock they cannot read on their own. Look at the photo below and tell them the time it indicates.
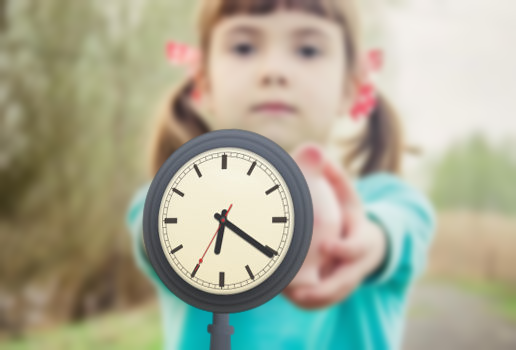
6:20:35
